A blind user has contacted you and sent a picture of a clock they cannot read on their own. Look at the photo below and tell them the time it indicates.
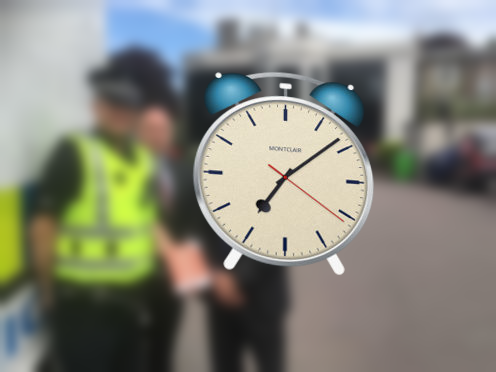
7:08:21
